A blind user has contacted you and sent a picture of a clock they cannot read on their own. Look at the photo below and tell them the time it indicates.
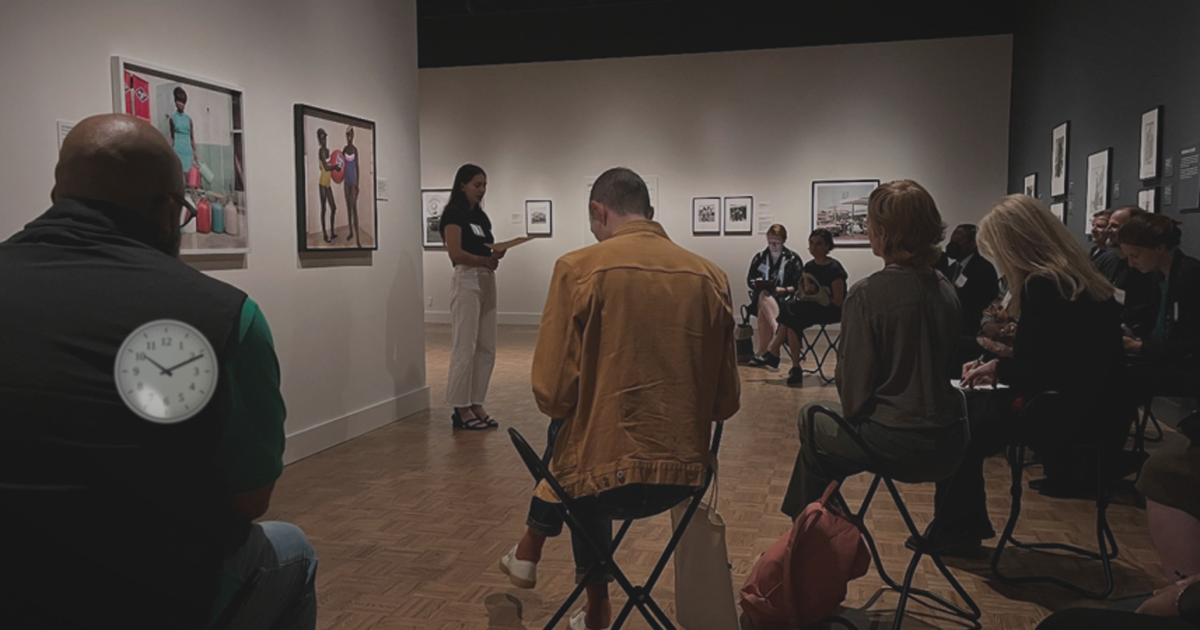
10:11
